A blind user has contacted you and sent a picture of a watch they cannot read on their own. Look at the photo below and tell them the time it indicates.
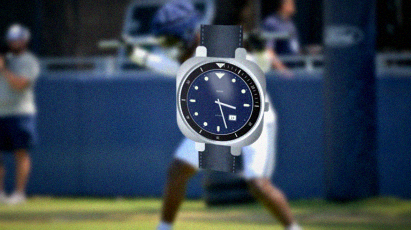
3:27
